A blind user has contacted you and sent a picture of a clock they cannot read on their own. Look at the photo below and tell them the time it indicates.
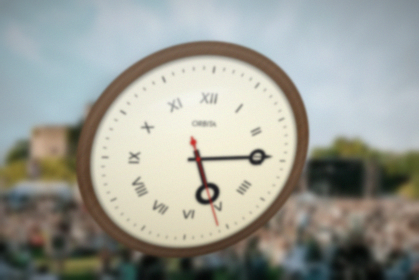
5:14:26
